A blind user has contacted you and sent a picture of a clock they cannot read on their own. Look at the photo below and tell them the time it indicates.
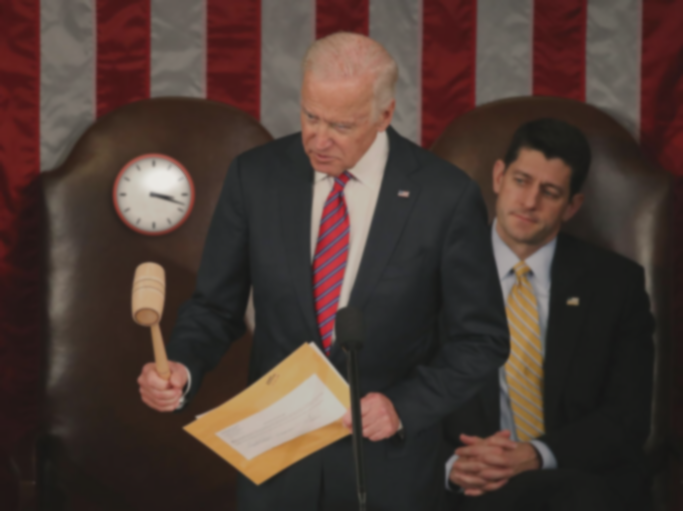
3:18
